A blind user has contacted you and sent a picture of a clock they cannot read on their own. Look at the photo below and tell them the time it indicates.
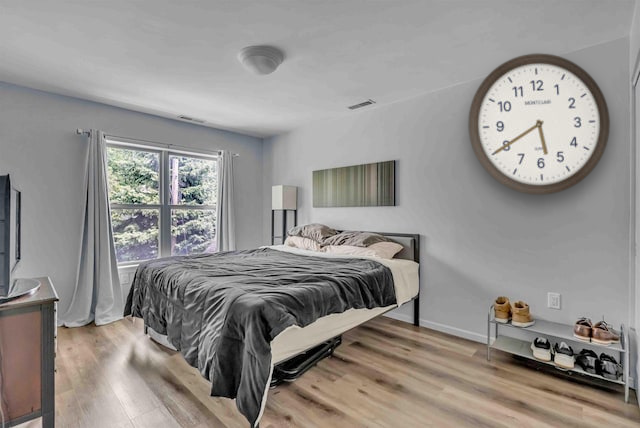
5:40
